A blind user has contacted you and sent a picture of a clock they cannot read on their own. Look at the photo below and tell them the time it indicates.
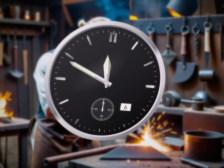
11:49
